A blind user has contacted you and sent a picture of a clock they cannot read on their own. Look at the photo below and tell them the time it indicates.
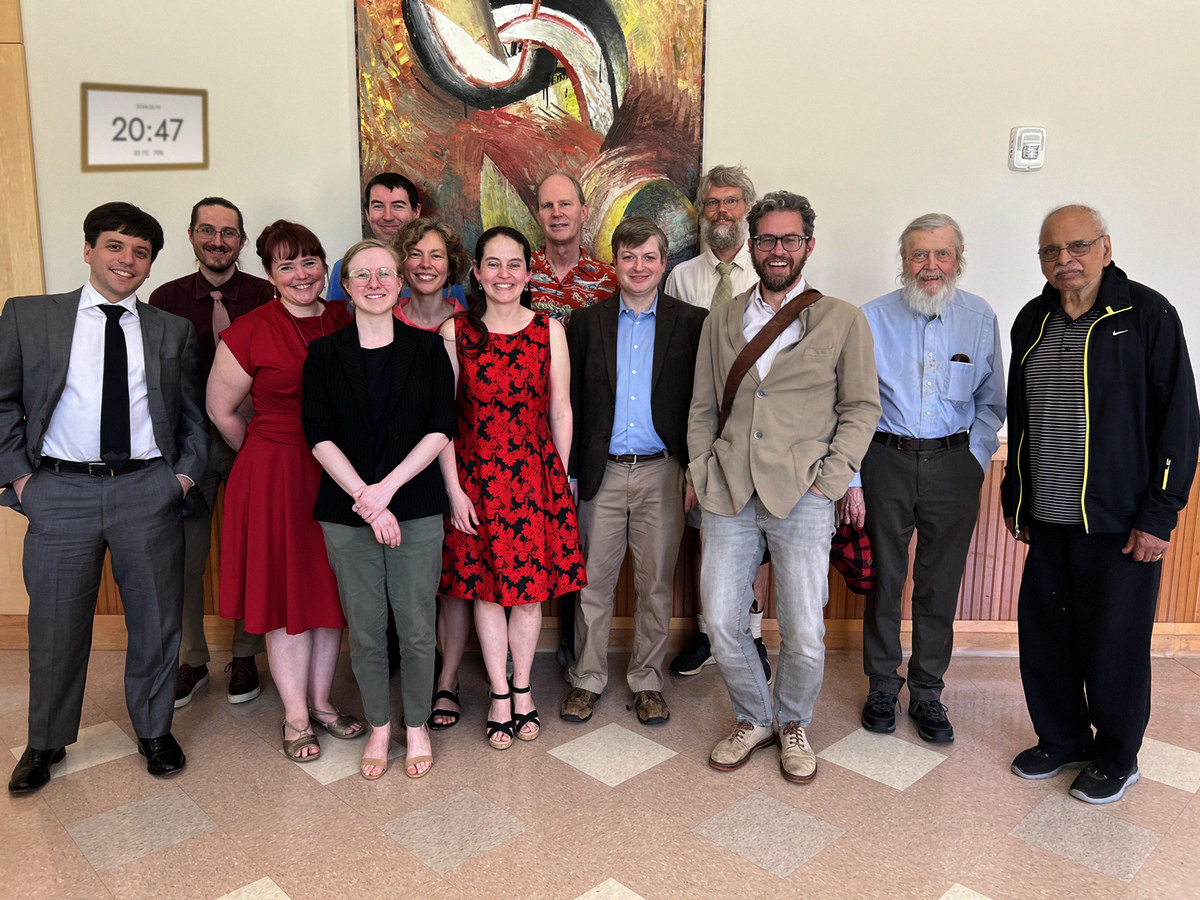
20:47
